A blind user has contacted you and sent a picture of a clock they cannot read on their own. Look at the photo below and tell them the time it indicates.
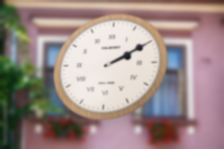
2:10
